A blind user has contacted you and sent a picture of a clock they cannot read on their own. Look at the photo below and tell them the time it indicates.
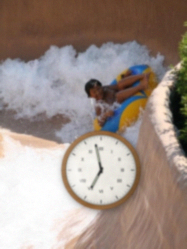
6:58
